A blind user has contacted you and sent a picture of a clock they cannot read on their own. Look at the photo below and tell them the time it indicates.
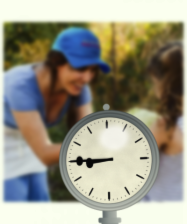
8:45
